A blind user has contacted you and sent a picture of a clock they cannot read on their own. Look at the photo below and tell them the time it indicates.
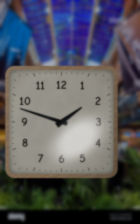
1:48
